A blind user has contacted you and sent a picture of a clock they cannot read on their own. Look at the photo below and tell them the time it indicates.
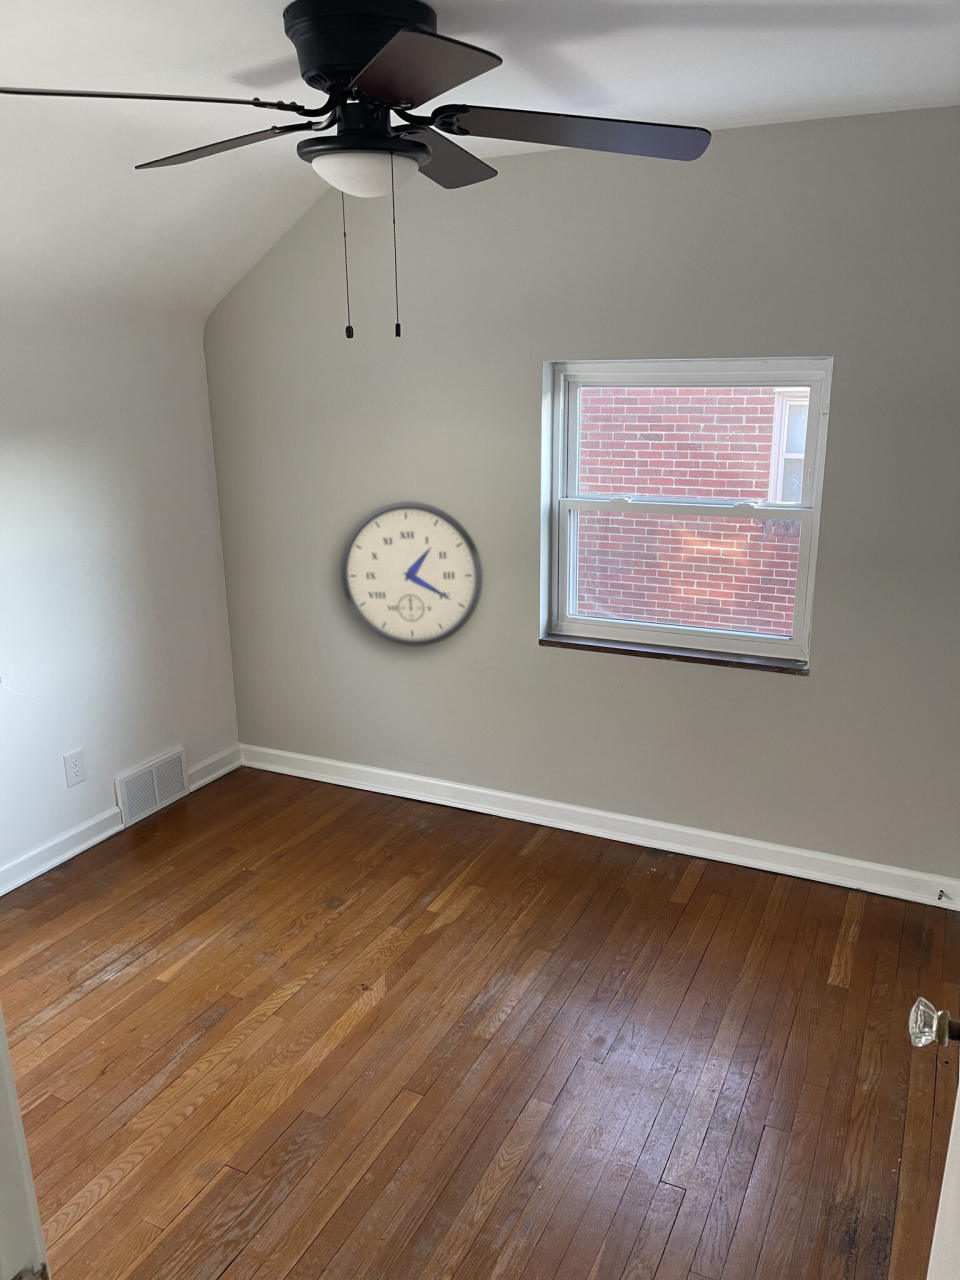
1:20
